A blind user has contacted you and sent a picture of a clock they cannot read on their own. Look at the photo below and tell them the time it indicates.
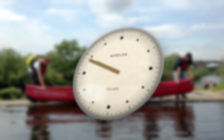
9:49
